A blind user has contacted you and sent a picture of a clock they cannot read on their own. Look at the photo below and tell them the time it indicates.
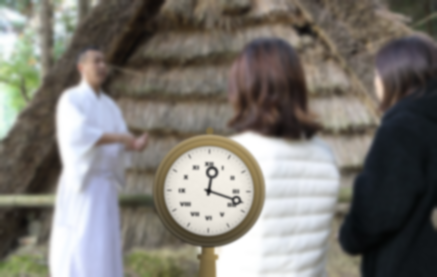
12:18
